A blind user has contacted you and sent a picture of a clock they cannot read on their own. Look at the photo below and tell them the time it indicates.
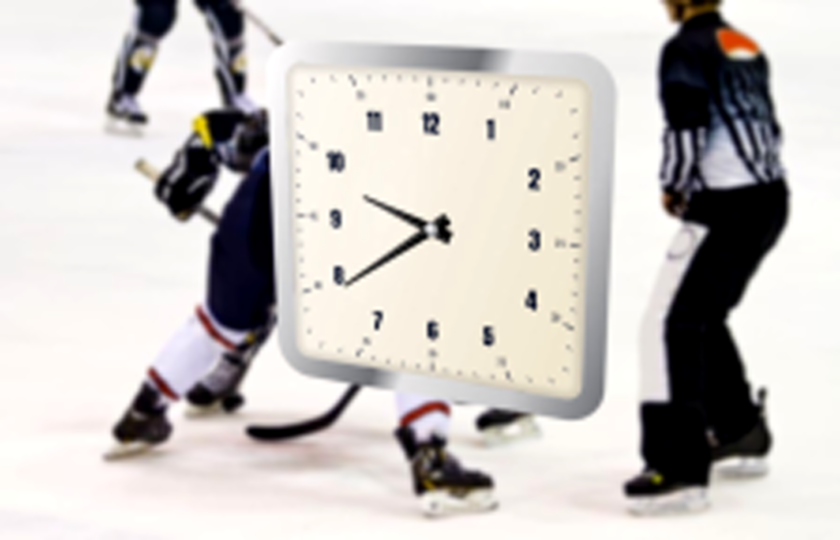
9:39
